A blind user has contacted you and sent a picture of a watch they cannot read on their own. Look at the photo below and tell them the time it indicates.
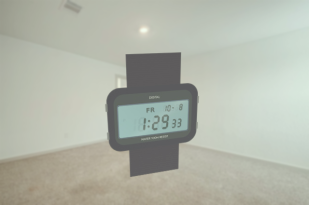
1:29:33
